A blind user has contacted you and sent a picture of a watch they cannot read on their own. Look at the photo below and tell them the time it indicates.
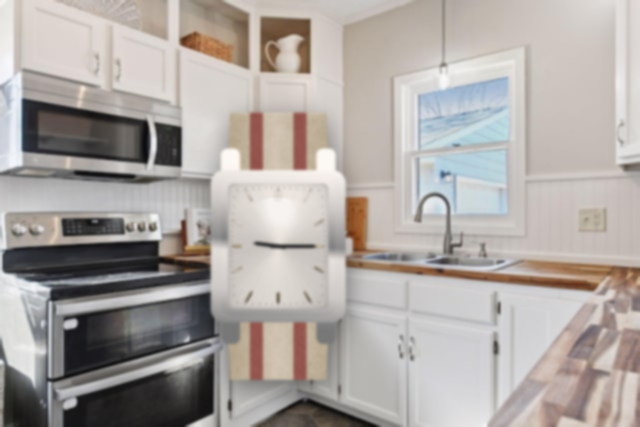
9:15
